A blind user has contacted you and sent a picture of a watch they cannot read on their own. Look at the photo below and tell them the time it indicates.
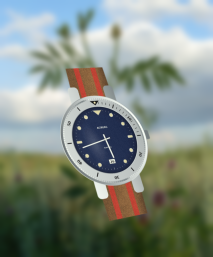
5:43
